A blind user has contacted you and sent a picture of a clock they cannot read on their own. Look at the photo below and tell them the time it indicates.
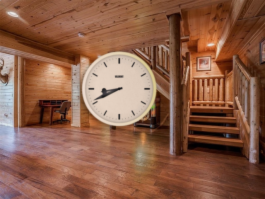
8:41
